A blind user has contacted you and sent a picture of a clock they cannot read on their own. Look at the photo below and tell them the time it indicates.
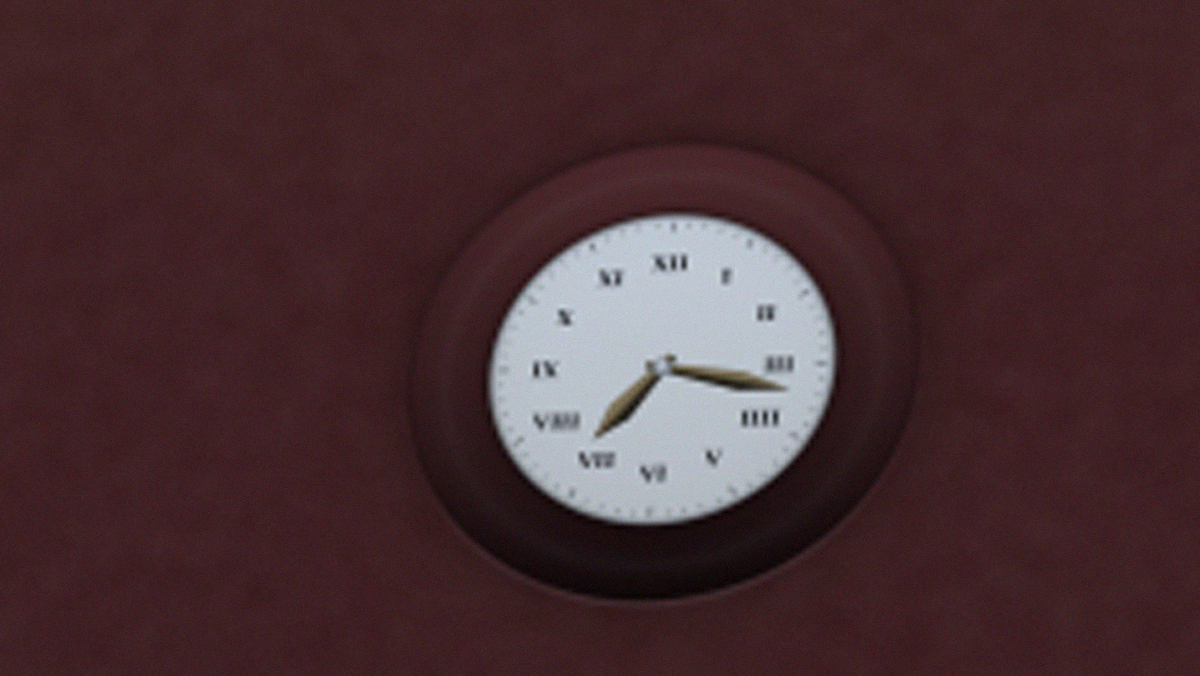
7:17
